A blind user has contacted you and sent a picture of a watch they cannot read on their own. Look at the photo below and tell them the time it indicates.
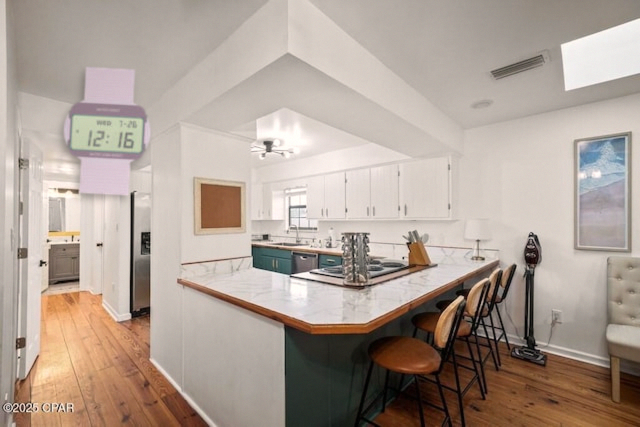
12:16
